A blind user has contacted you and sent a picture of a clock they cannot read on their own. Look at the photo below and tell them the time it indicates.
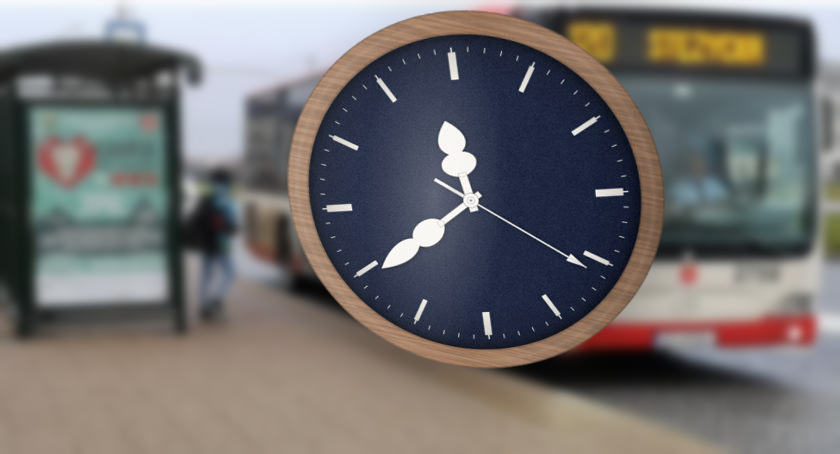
11:39:21
